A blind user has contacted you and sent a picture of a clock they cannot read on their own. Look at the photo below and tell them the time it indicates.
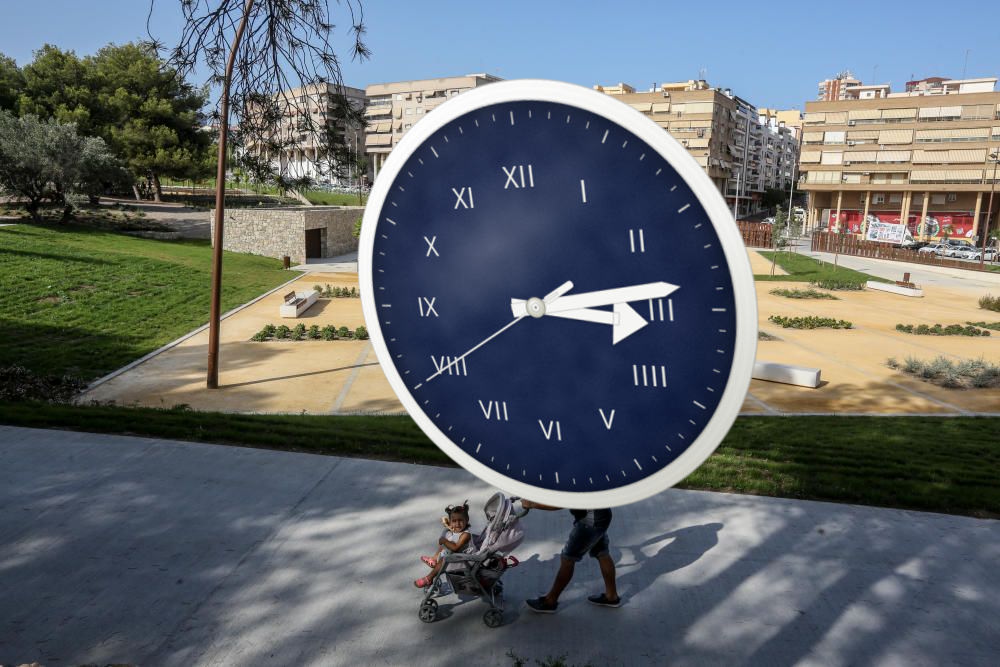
3:13:40
